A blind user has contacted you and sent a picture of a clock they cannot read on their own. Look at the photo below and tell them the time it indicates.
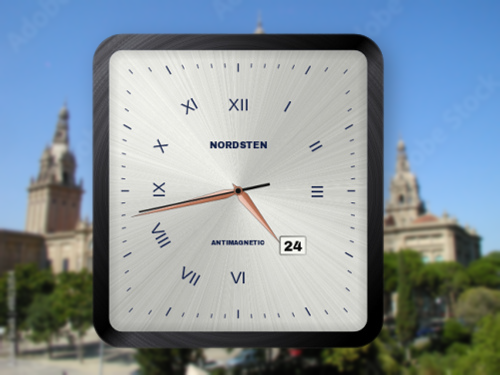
4:42:43
